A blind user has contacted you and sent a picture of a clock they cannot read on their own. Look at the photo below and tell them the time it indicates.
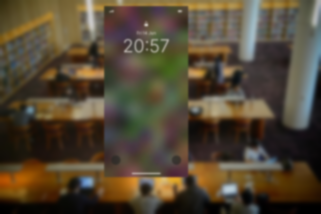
20:57
